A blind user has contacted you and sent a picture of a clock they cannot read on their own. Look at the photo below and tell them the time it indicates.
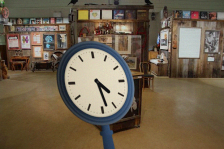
4:28
